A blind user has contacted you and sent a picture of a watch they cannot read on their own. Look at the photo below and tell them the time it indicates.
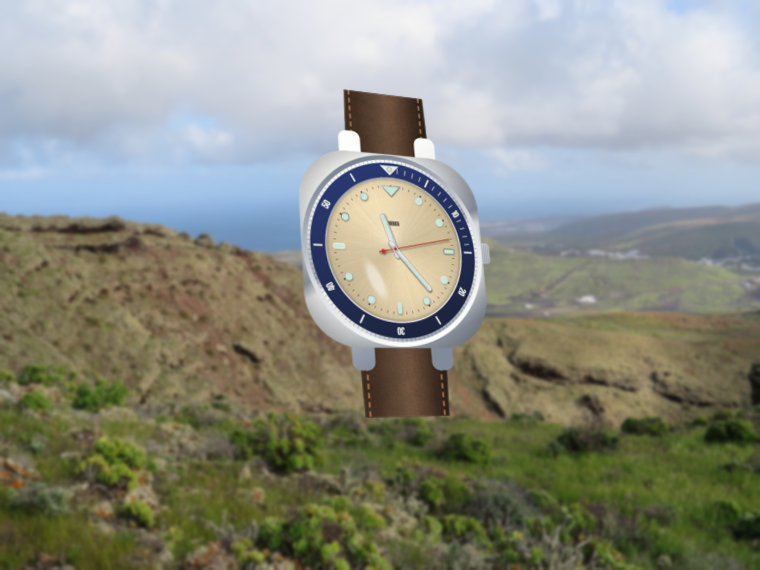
11:23:13
